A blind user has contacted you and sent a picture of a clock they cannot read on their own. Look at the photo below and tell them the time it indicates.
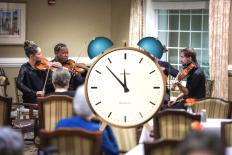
11:53
